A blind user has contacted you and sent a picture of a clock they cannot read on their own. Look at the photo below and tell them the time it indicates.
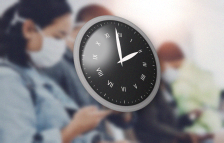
1:59
